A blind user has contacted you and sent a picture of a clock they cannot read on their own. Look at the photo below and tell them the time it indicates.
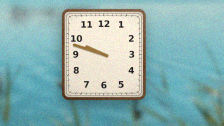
9:48
